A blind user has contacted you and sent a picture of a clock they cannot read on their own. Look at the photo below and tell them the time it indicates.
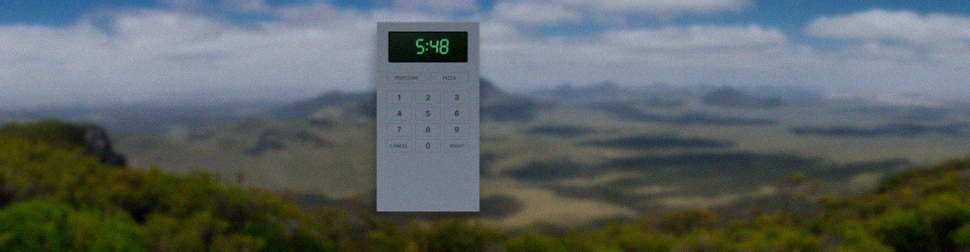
5:48
